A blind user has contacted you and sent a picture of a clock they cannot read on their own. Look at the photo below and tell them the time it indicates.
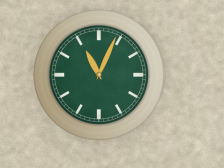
11:04
